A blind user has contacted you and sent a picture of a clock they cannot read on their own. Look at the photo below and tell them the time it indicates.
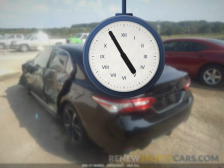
4:55
